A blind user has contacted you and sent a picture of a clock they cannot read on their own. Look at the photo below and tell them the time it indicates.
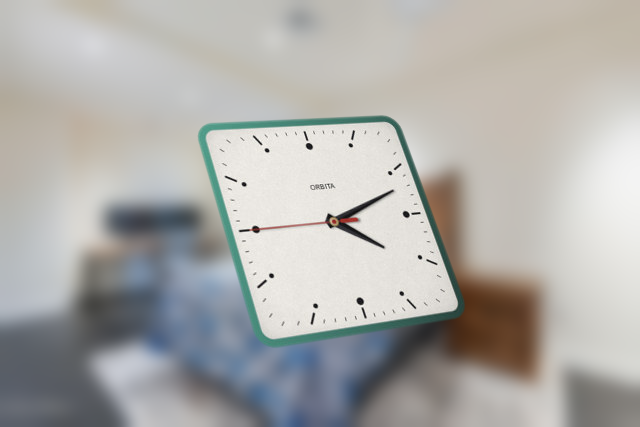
4:11:45
